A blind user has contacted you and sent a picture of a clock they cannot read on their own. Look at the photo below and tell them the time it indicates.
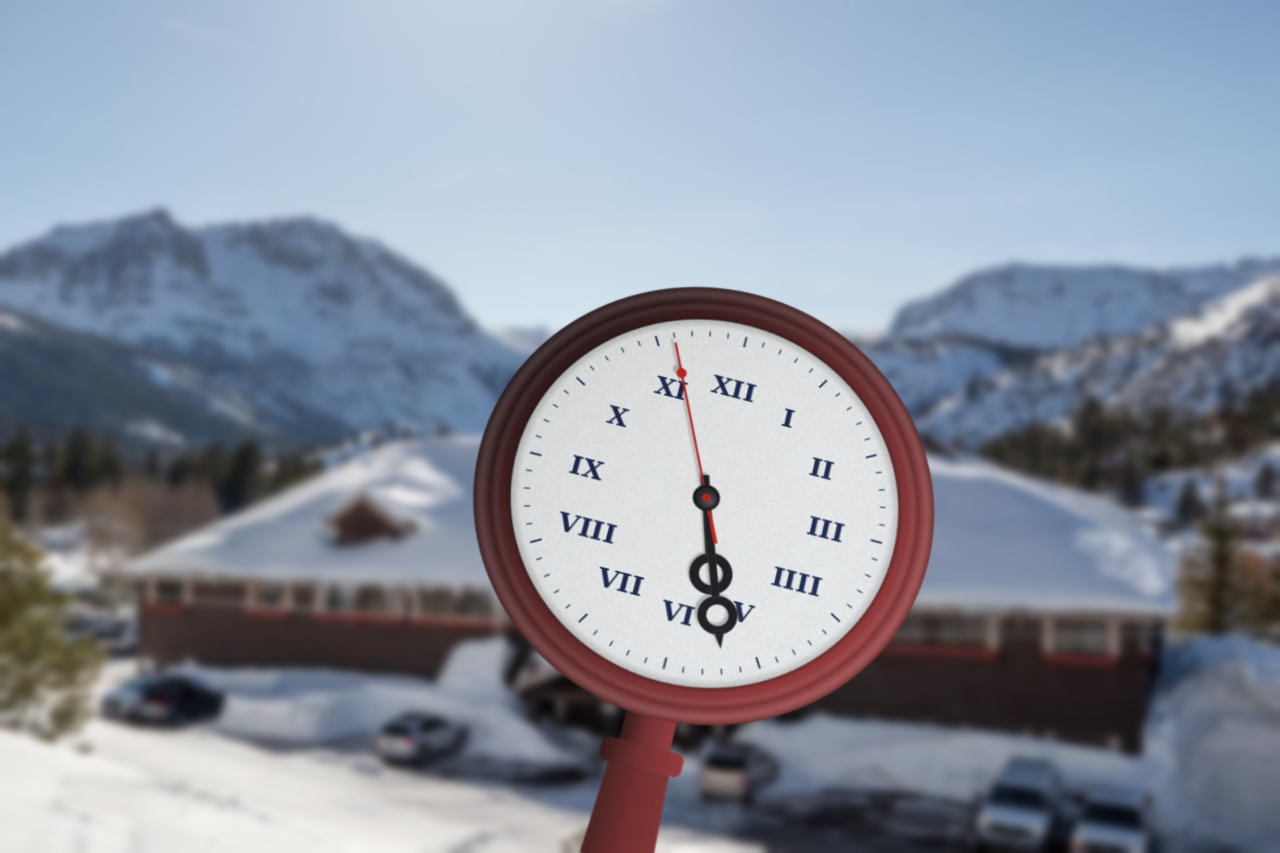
5:26:56
